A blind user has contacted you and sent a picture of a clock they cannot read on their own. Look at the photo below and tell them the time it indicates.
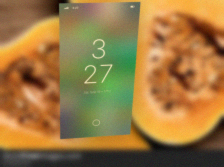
3:27
